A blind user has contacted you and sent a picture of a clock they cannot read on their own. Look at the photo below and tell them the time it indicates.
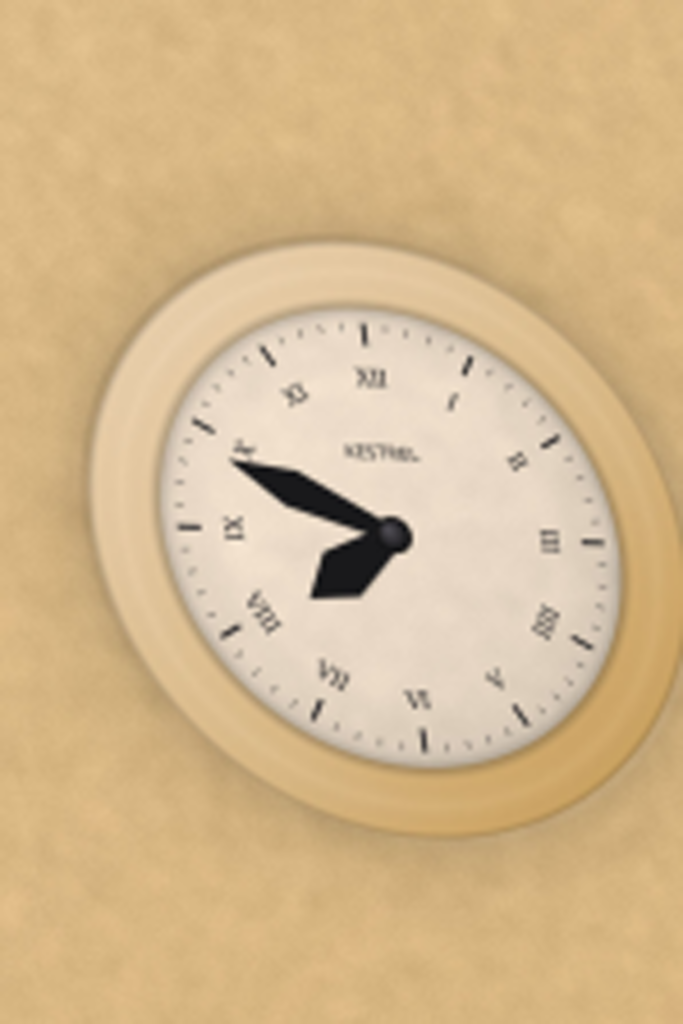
7:49
